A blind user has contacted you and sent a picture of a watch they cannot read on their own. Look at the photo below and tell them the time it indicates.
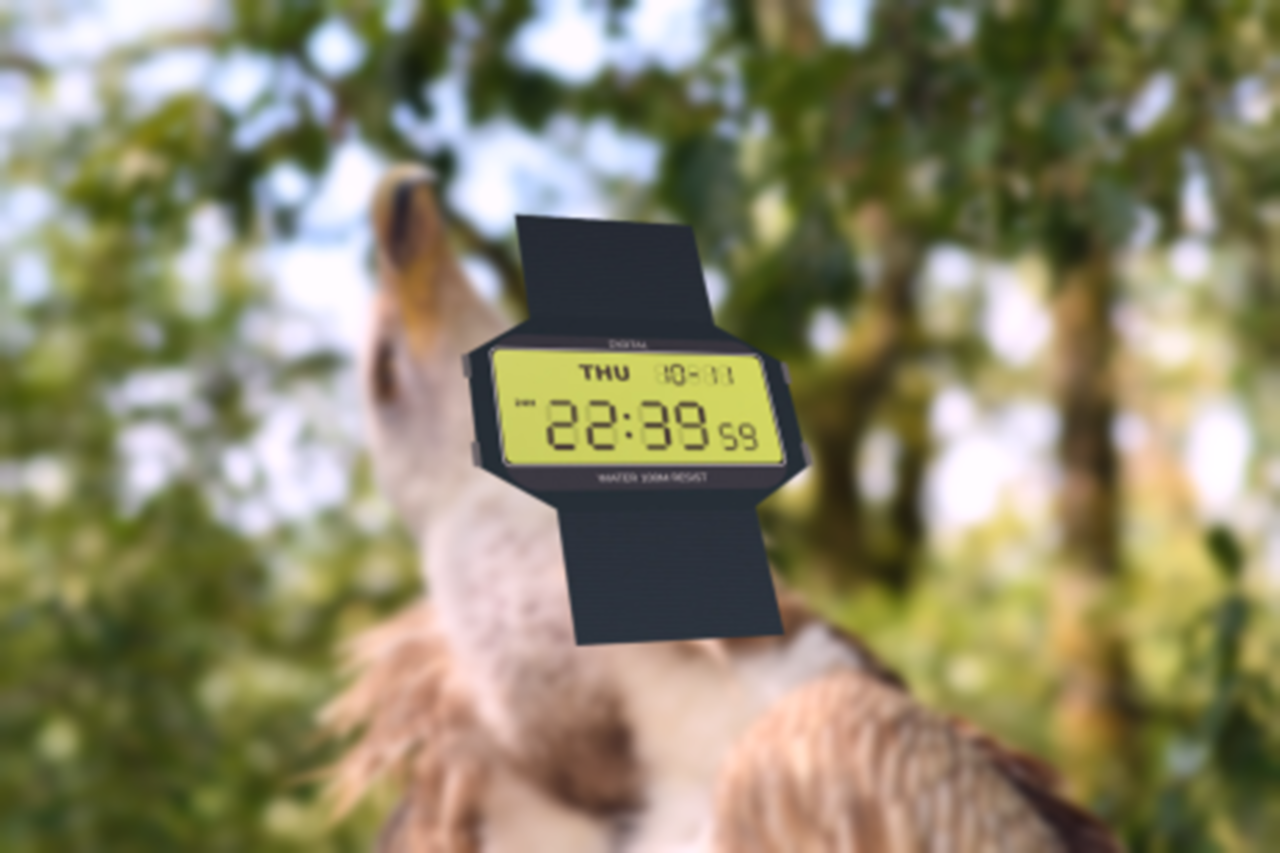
22:39:59
